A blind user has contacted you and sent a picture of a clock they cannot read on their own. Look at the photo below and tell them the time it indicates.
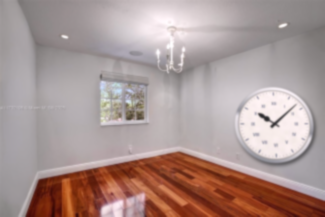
10:08
